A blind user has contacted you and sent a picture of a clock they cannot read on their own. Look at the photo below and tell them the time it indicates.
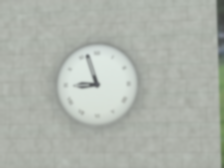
8:57
